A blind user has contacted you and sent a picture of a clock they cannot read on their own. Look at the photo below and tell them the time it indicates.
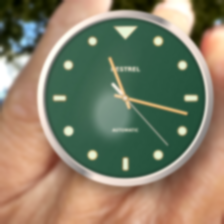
11:17:23
